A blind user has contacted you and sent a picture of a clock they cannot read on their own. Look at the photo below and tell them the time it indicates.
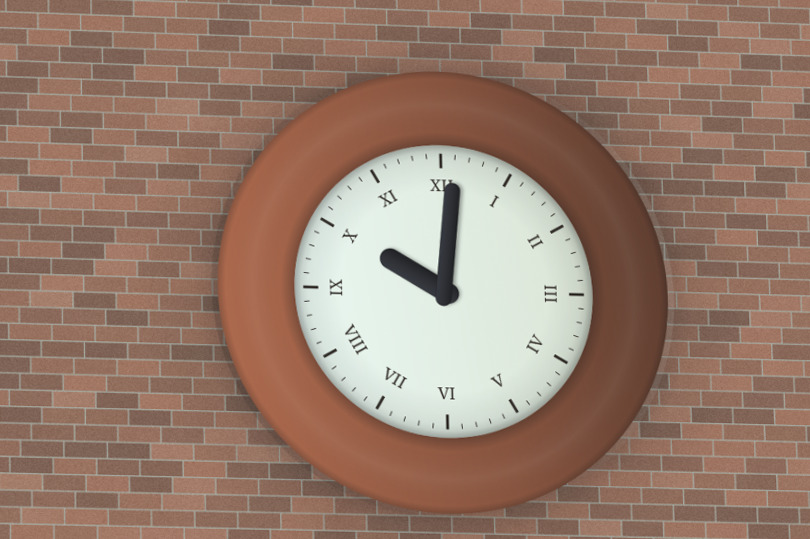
10:01
